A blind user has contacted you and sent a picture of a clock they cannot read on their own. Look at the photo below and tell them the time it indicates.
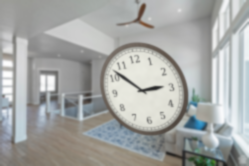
2:52
